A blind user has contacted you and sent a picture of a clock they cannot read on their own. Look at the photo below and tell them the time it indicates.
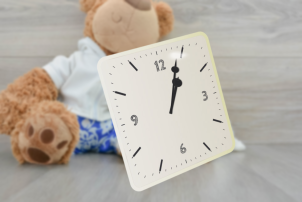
1:04
